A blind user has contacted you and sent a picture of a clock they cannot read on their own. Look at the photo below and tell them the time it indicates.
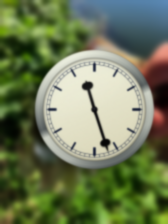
11:27
